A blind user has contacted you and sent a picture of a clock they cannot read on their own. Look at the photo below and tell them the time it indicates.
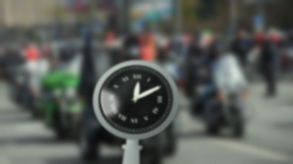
12:10
